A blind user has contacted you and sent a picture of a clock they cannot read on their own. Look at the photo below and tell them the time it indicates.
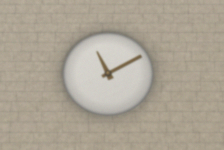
11:10
